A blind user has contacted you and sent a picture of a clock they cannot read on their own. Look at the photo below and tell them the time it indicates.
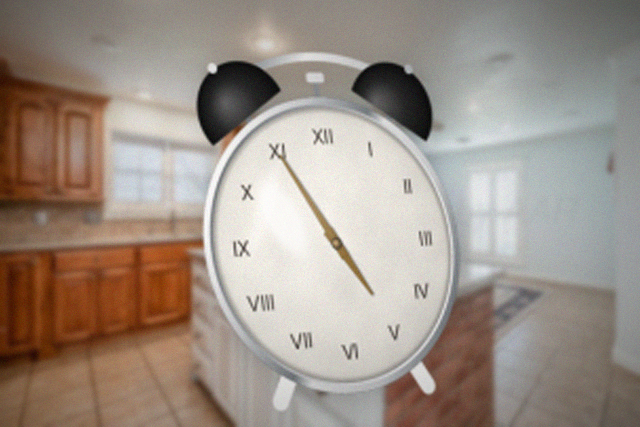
4:55
